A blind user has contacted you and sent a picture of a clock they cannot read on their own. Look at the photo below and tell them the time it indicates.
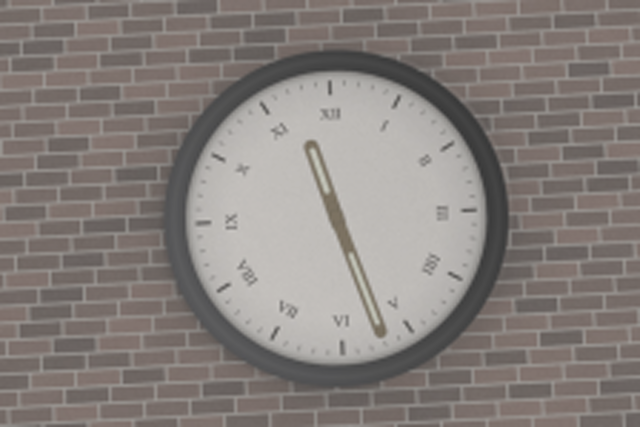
11:27
